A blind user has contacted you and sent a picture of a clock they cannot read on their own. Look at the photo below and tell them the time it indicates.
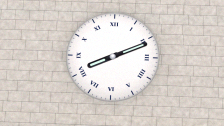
8:11
